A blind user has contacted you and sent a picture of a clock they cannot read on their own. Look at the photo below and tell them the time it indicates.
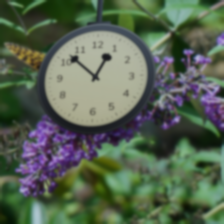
12:52
